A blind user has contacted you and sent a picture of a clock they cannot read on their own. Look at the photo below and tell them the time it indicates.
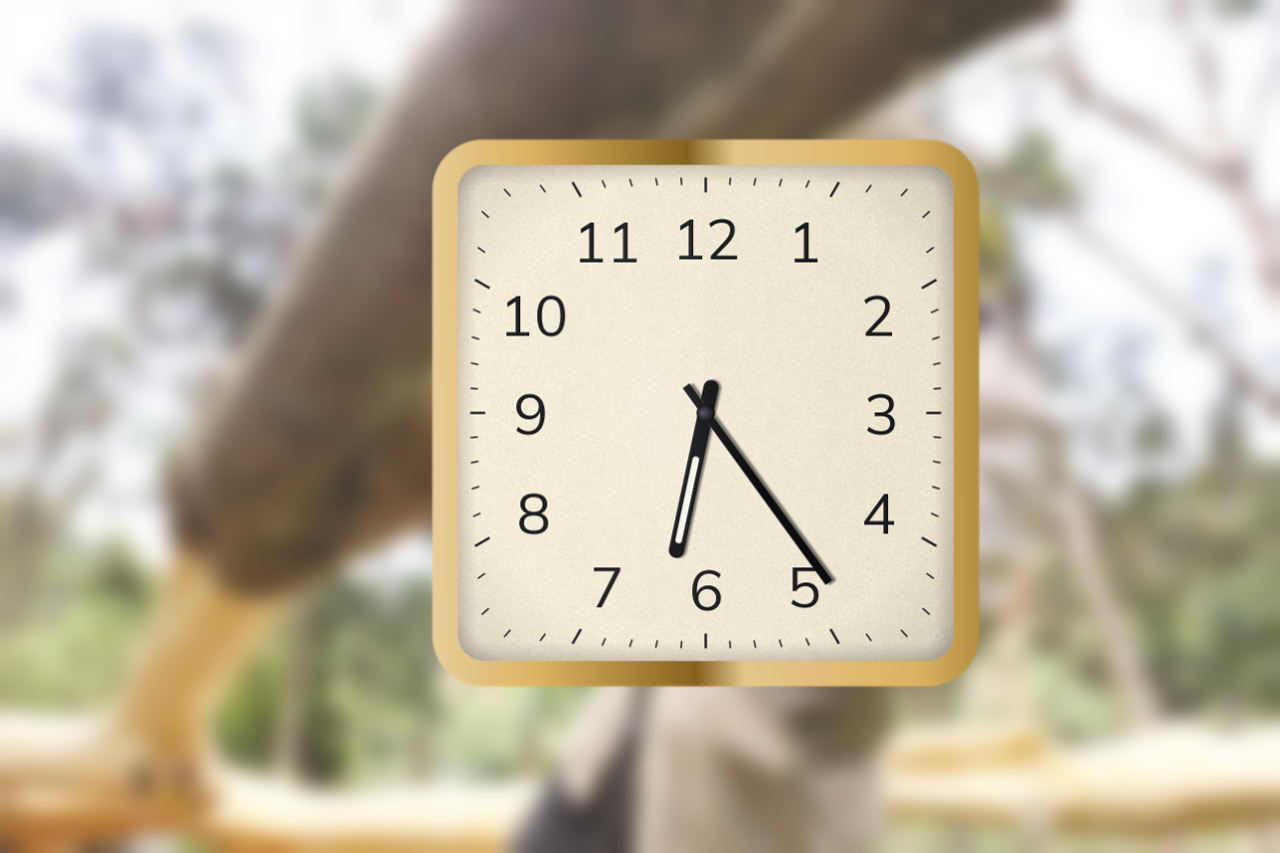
6:24
